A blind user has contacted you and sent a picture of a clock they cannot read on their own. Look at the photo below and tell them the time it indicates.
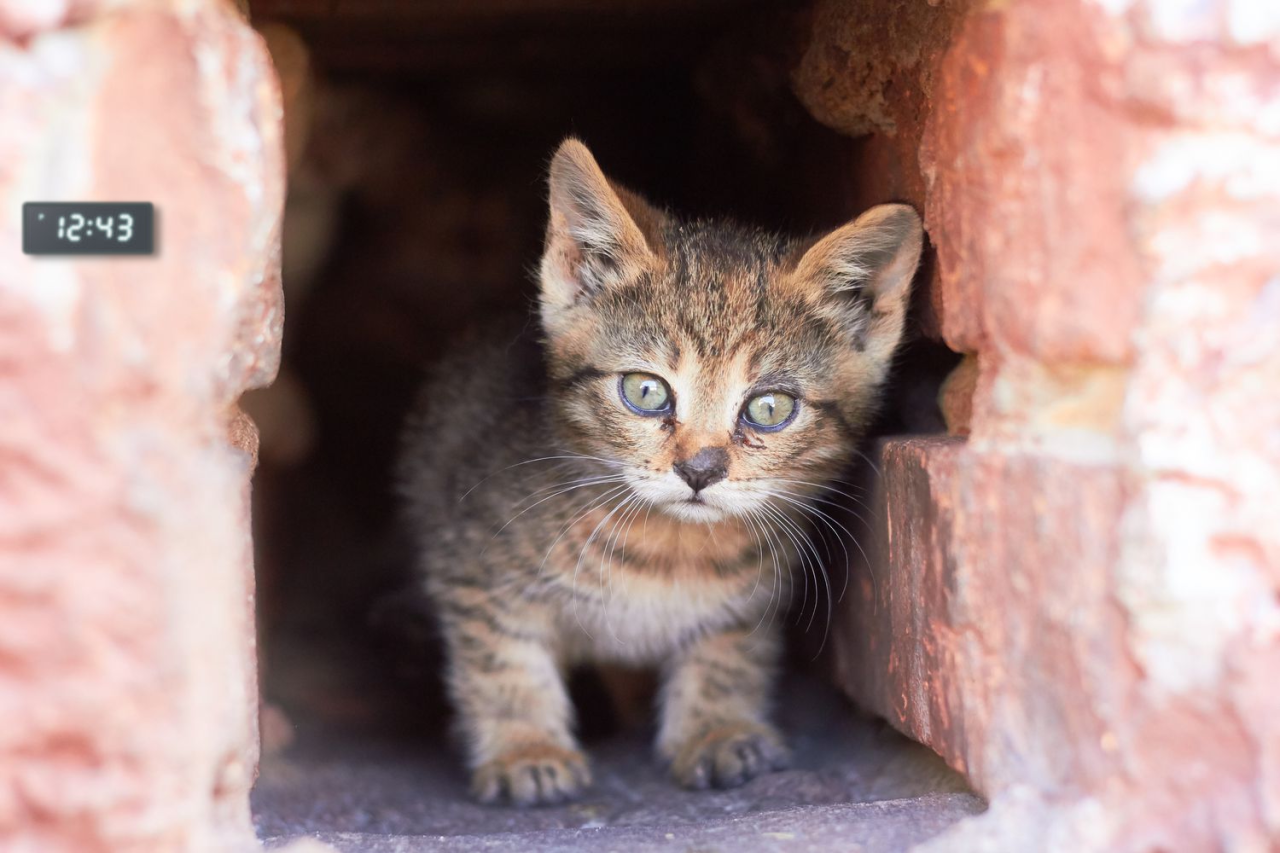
12:43
